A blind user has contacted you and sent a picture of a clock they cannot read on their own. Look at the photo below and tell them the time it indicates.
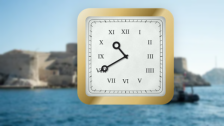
10:40
